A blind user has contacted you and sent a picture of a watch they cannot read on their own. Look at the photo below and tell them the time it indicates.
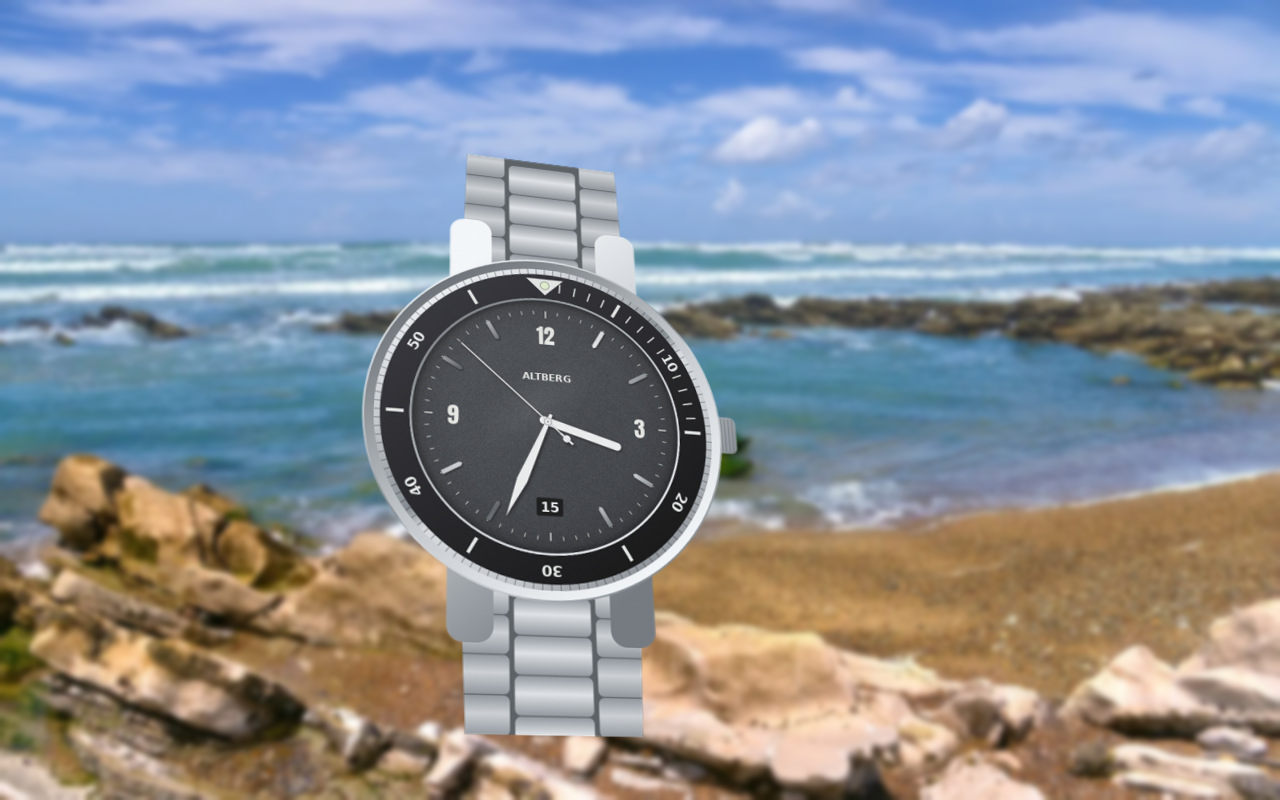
3:33:52
